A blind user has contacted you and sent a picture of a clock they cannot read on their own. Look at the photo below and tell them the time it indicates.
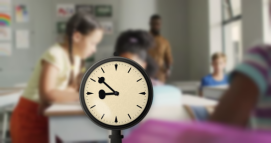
8:52
